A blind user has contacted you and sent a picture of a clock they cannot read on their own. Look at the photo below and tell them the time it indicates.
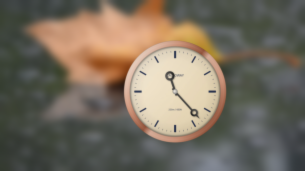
11:23
